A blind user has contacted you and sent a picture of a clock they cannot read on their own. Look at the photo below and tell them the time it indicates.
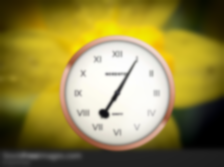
7:05
